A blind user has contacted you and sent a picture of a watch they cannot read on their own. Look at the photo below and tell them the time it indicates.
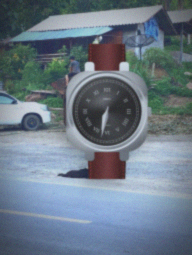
6:32
